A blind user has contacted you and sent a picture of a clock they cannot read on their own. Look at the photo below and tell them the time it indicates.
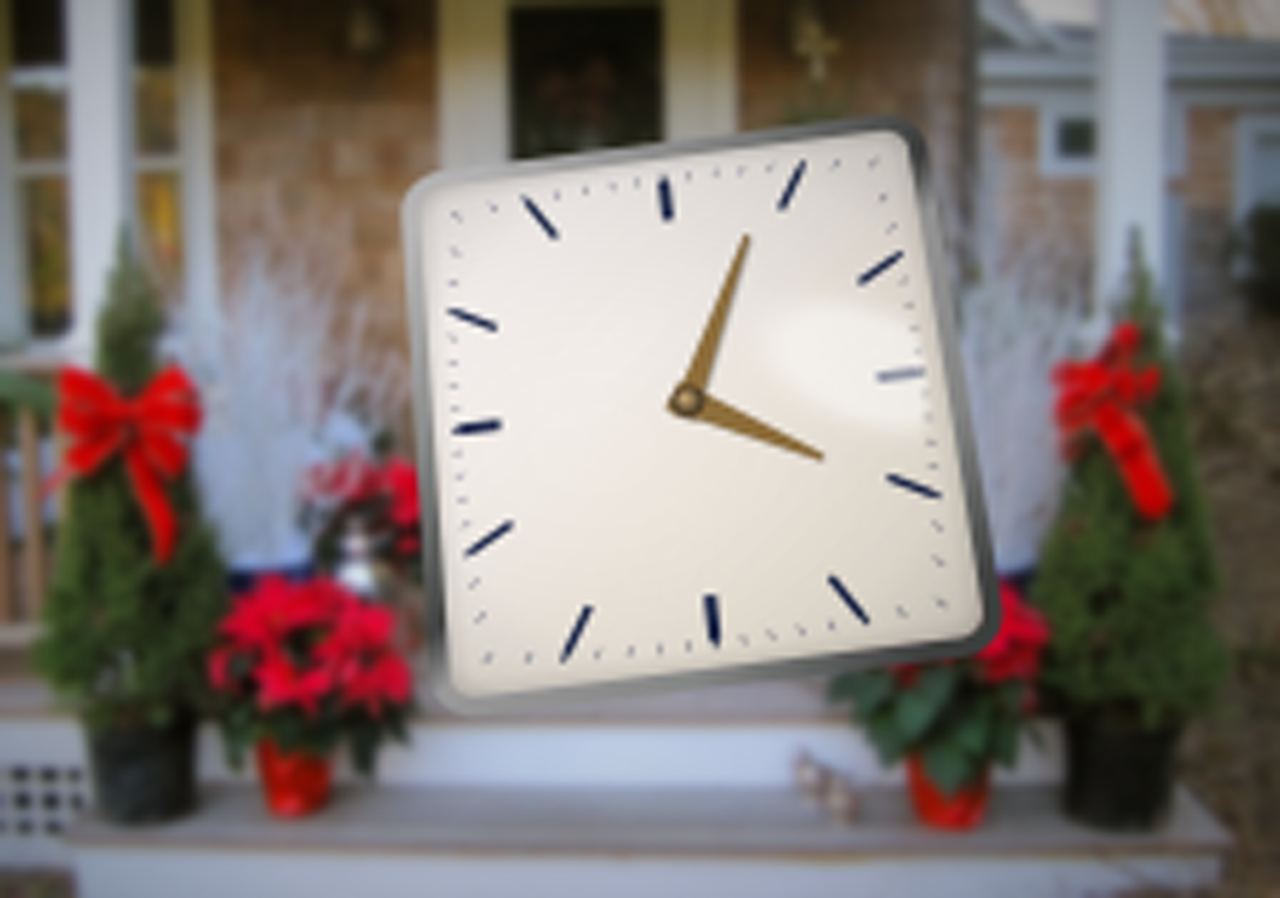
4:04
